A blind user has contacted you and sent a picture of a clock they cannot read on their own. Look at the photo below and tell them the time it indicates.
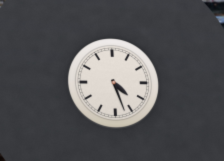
4:27
